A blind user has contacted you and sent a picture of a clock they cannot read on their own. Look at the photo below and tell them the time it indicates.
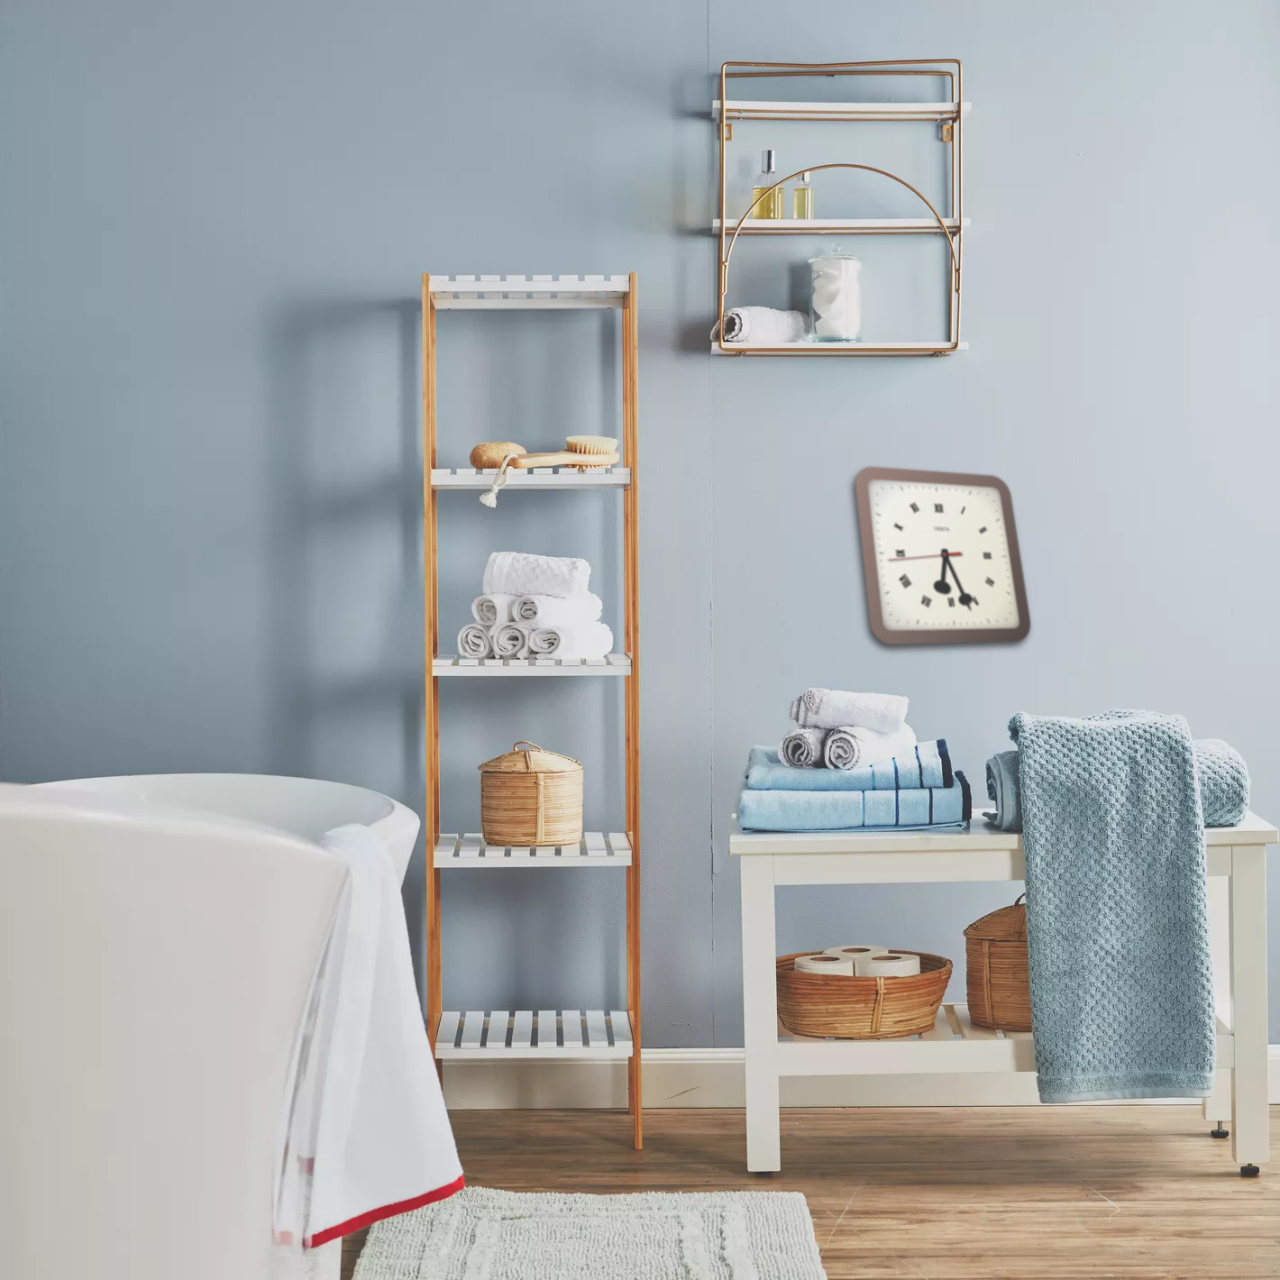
6:26:44
